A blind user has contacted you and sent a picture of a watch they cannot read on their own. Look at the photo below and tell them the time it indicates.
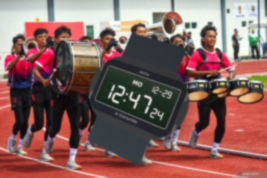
12:47
